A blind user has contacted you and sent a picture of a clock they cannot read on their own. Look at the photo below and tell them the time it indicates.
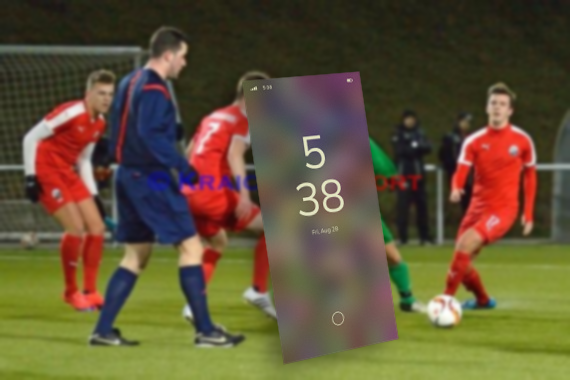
5:38
